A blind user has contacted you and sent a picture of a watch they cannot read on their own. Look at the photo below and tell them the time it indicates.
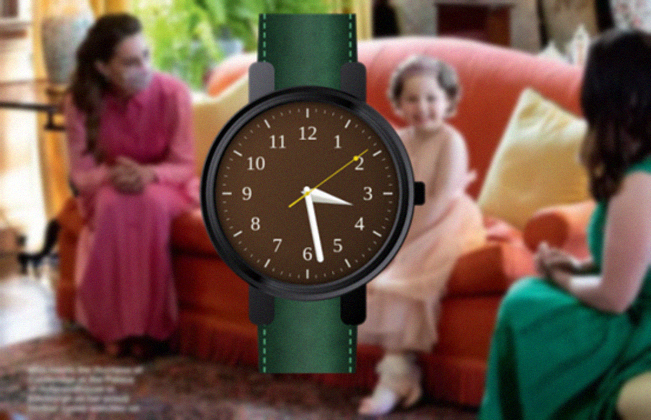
3:28:09
